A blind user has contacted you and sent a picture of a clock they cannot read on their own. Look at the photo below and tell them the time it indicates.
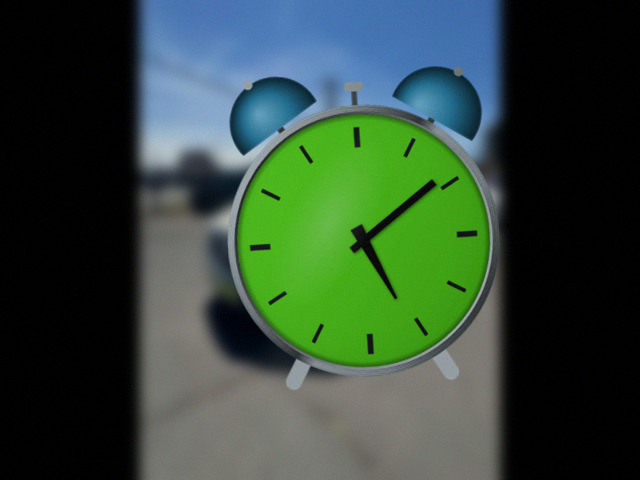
5:09
